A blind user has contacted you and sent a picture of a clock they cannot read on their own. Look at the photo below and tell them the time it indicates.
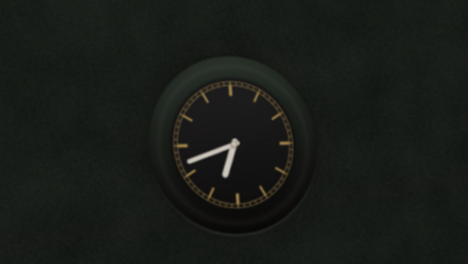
6:42
